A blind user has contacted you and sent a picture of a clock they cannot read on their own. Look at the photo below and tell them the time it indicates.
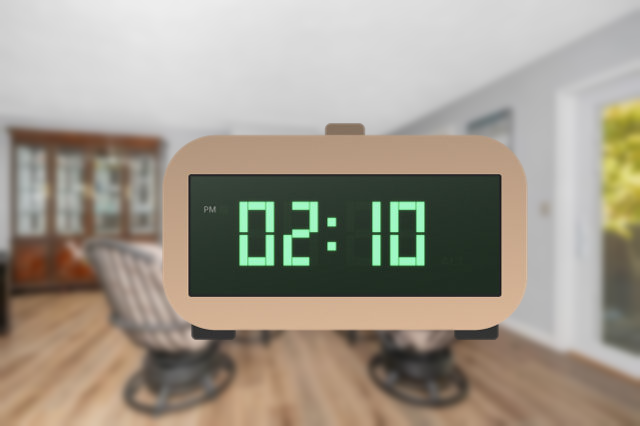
2:10
